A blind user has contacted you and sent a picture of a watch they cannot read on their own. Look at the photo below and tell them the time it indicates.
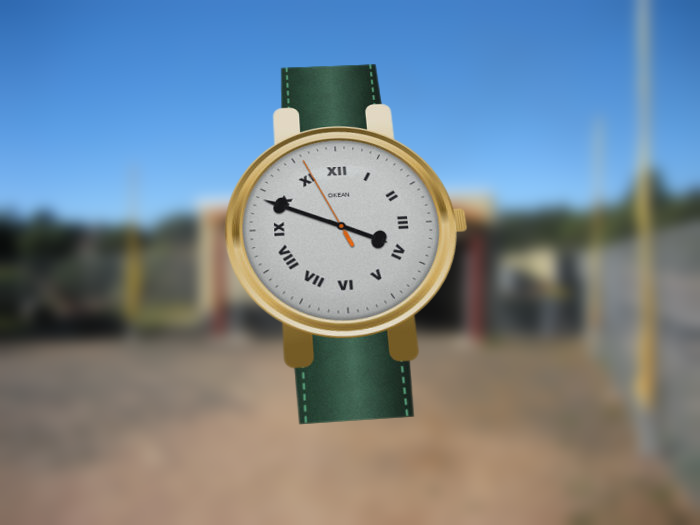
3:48:56
